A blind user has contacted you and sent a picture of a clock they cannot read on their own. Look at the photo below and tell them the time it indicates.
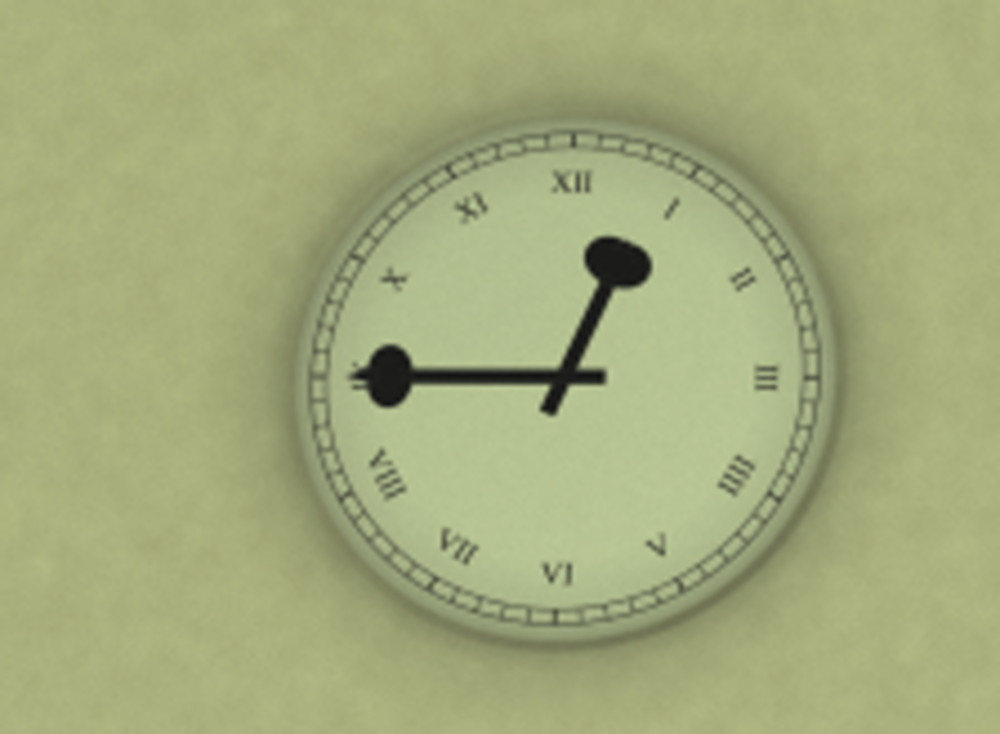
12:45
